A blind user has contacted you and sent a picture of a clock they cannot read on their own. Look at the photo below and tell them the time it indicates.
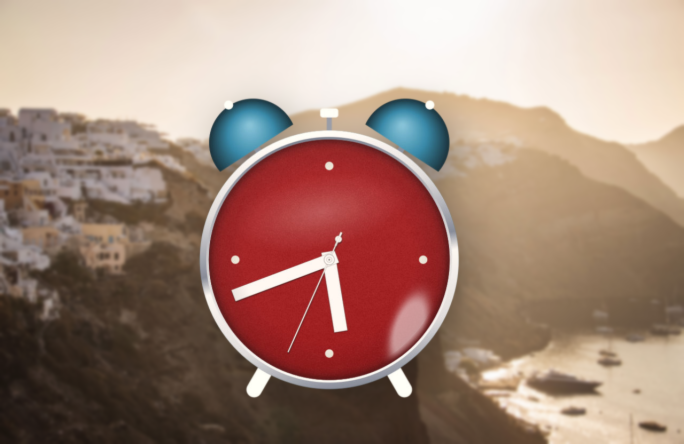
5:41:34
